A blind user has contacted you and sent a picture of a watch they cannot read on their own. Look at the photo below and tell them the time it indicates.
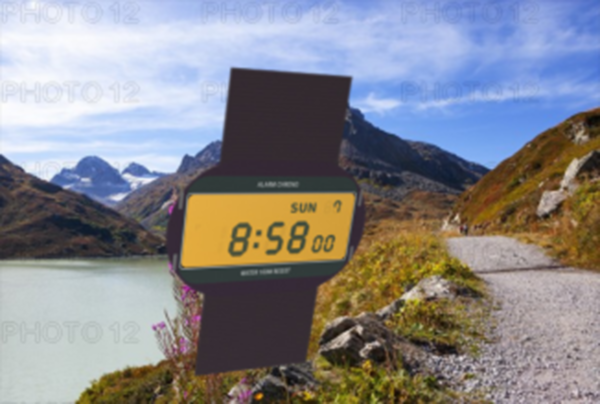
8:58:00
